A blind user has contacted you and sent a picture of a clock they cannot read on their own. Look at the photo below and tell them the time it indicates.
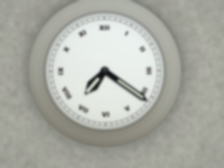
7:21
